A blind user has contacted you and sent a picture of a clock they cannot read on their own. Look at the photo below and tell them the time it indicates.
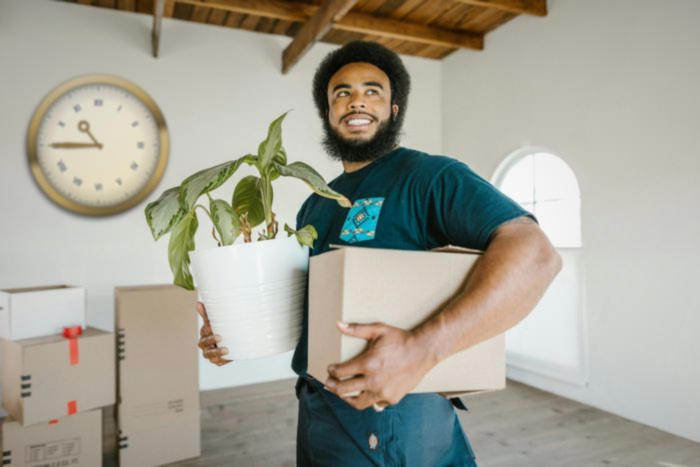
10:45
